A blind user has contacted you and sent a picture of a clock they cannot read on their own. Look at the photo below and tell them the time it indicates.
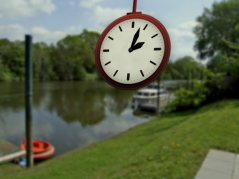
2:03
